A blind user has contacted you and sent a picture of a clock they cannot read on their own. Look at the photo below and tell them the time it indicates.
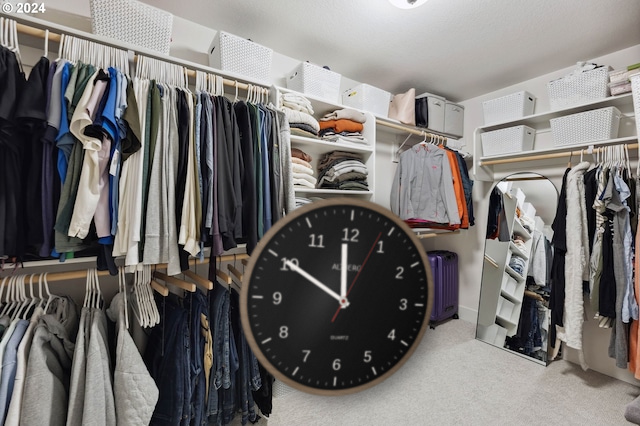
11:50:04
